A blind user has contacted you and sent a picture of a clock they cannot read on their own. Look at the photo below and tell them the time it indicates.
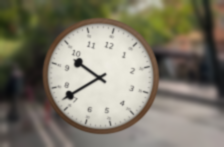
9:37
